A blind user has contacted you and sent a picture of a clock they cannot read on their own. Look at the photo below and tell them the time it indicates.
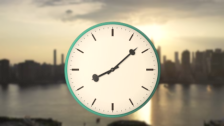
8:08
